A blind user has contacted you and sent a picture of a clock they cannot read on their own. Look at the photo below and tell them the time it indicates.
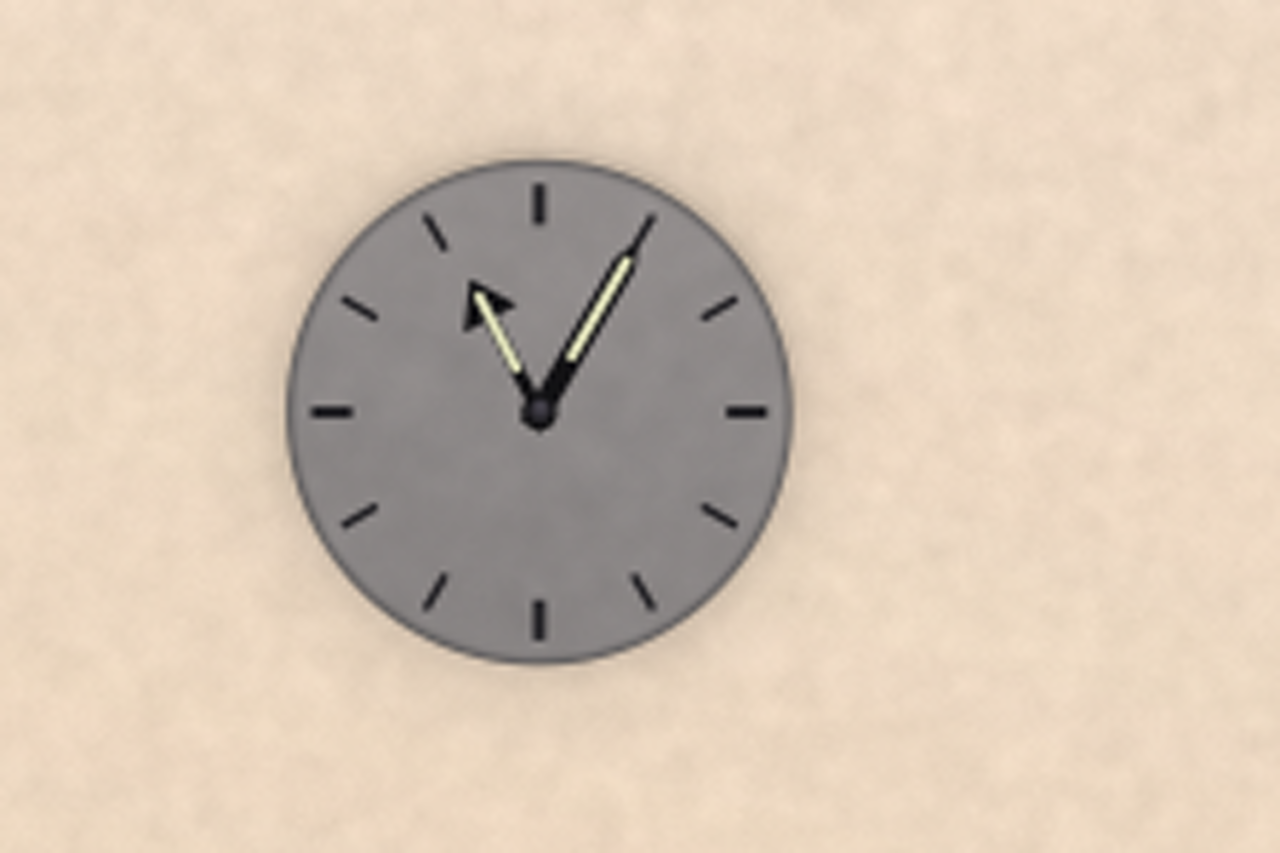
11:05
